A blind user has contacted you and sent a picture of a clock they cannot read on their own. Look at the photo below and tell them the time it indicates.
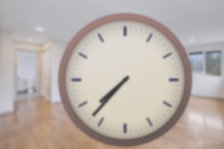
7:37
